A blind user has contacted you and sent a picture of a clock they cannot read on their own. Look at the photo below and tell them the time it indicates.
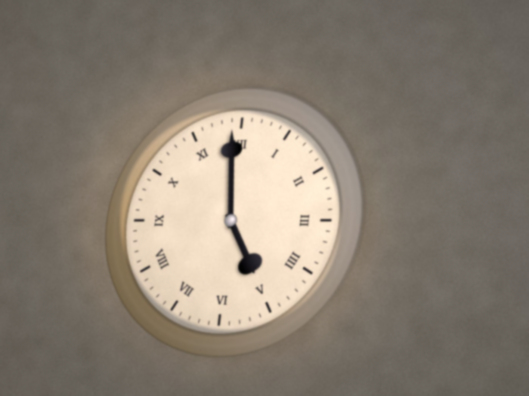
4:59
